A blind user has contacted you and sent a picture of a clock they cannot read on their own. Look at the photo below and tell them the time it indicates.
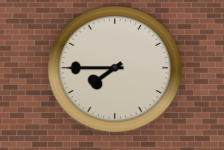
7:45
